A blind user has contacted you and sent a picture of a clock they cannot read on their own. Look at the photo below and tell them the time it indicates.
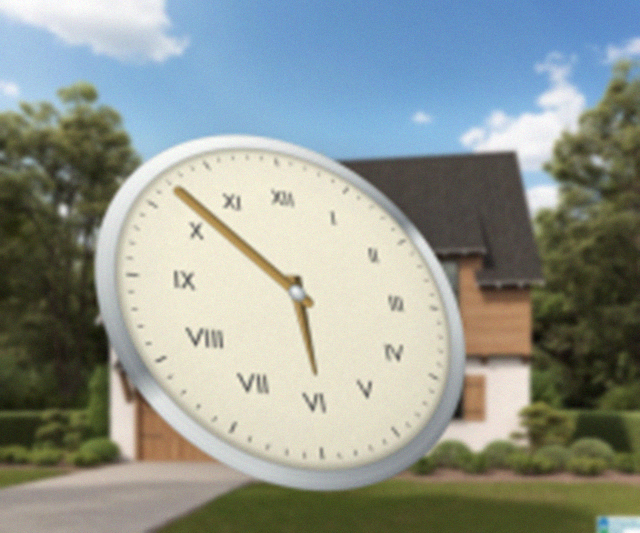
5:52
